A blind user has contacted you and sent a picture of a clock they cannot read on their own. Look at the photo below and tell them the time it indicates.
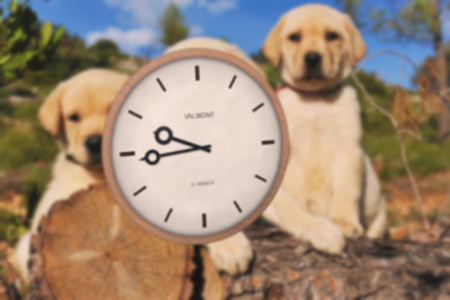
9:44
